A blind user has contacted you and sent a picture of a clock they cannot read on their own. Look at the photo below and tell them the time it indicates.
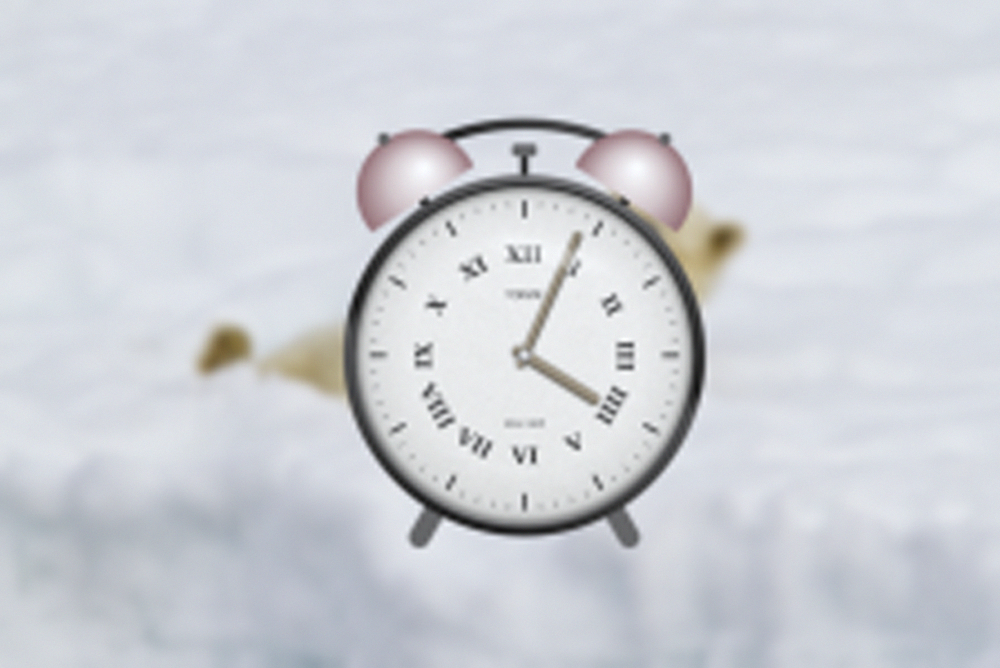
4:04
